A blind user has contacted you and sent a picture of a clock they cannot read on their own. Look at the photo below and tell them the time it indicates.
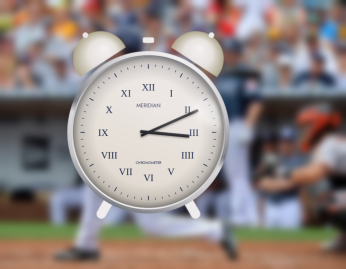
3:11
